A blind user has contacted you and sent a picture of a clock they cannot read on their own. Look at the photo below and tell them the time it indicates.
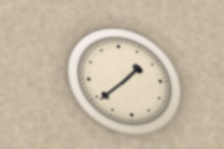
1:39
